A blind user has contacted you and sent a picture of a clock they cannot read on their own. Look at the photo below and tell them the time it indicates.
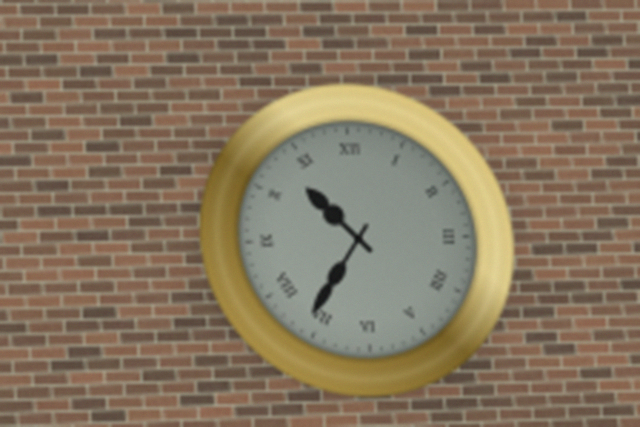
10:36
